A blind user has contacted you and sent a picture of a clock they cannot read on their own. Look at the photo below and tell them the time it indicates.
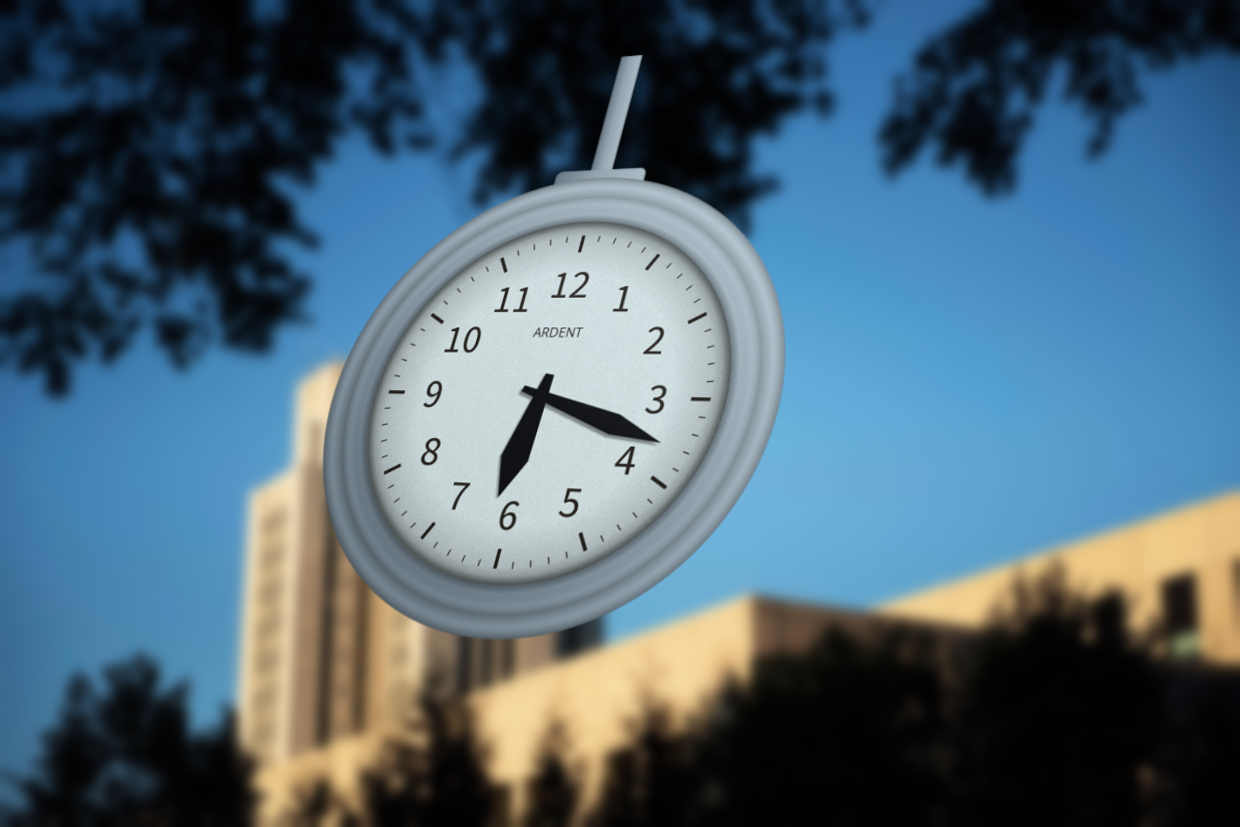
6:18
